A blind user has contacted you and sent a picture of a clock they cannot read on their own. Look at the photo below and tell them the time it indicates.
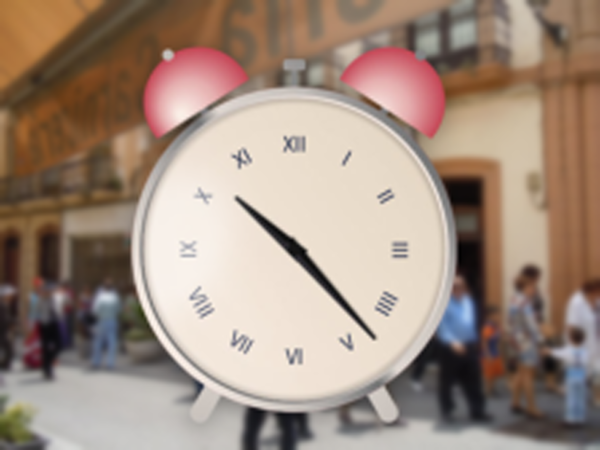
10:23
